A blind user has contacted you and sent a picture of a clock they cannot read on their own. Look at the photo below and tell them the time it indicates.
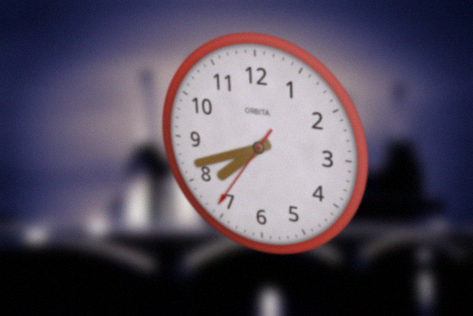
7:41:36
